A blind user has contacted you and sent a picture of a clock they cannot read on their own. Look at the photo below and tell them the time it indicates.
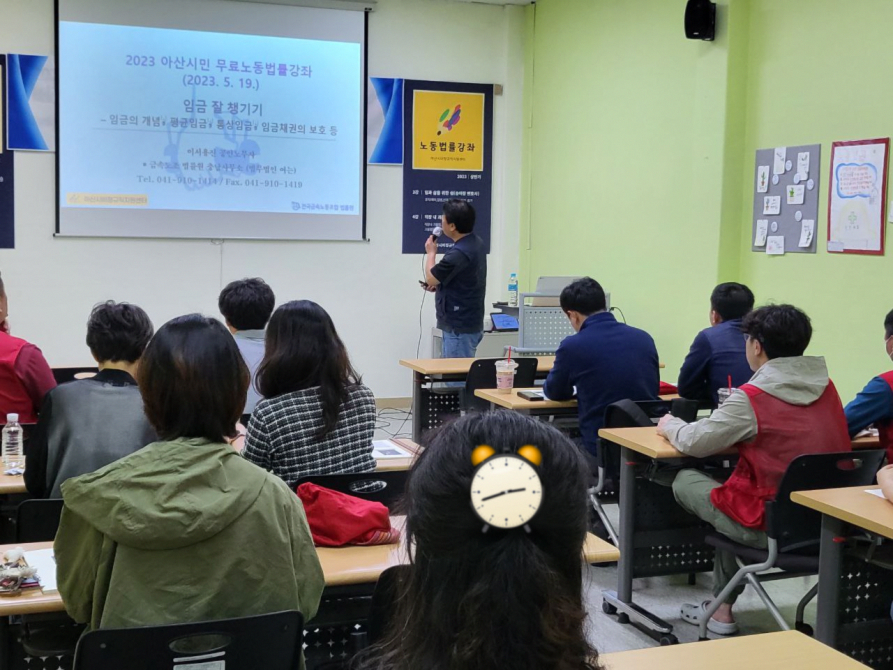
2:42
